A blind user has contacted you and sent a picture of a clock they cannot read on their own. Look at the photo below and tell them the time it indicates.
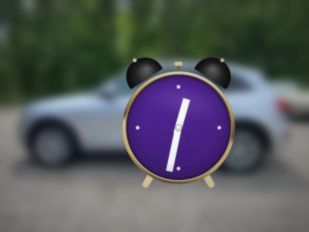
12:32
